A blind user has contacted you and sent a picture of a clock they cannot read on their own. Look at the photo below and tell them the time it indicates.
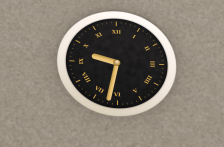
9:32
